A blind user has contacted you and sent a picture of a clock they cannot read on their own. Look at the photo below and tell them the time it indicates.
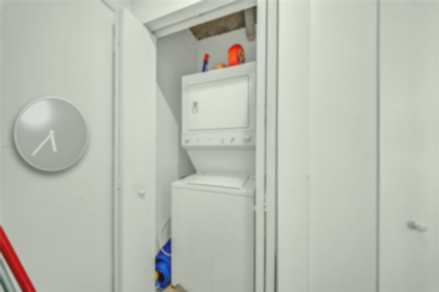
5:37
